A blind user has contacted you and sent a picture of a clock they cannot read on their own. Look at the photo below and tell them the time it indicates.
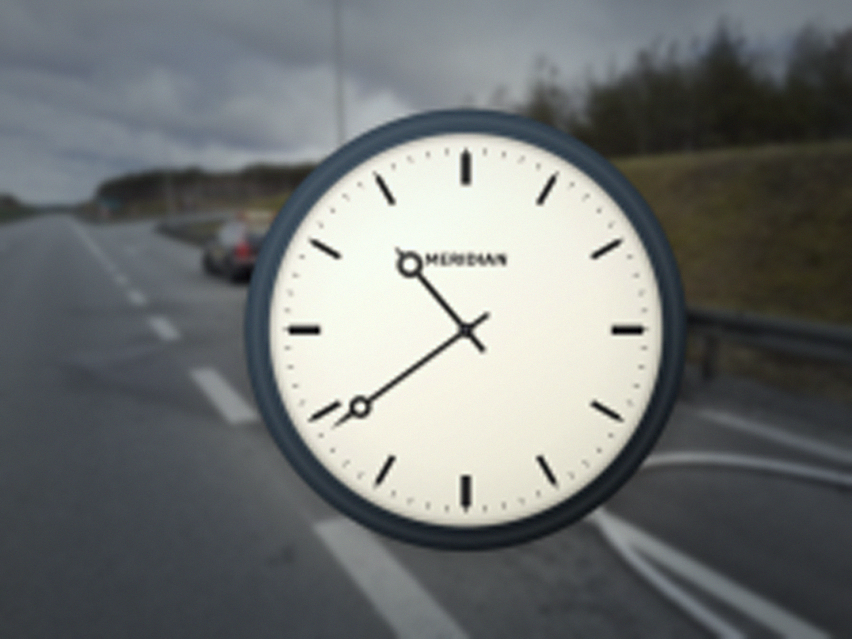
10:39
